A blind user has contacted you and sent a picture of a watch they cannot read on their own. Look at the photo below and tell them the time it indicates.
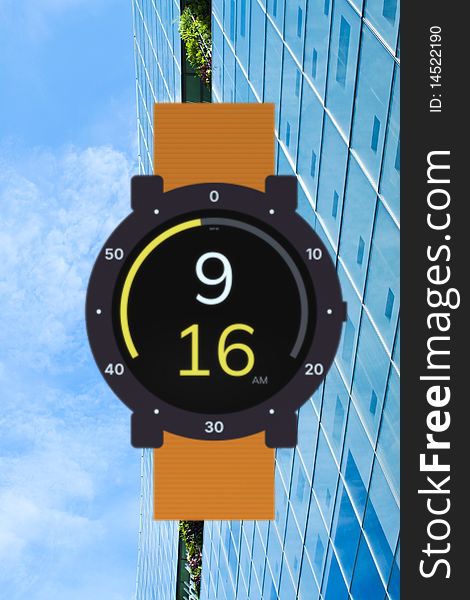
9:16
